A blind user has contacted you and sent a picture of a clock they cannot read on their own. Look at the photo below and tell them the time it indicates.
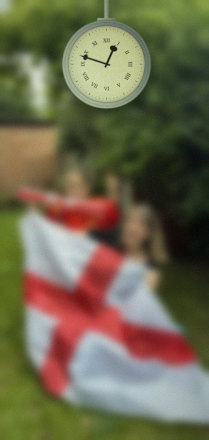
12:48
